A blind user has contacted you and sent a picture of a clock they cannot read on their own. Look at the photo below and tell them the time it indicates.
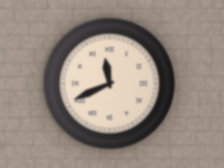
11:41
